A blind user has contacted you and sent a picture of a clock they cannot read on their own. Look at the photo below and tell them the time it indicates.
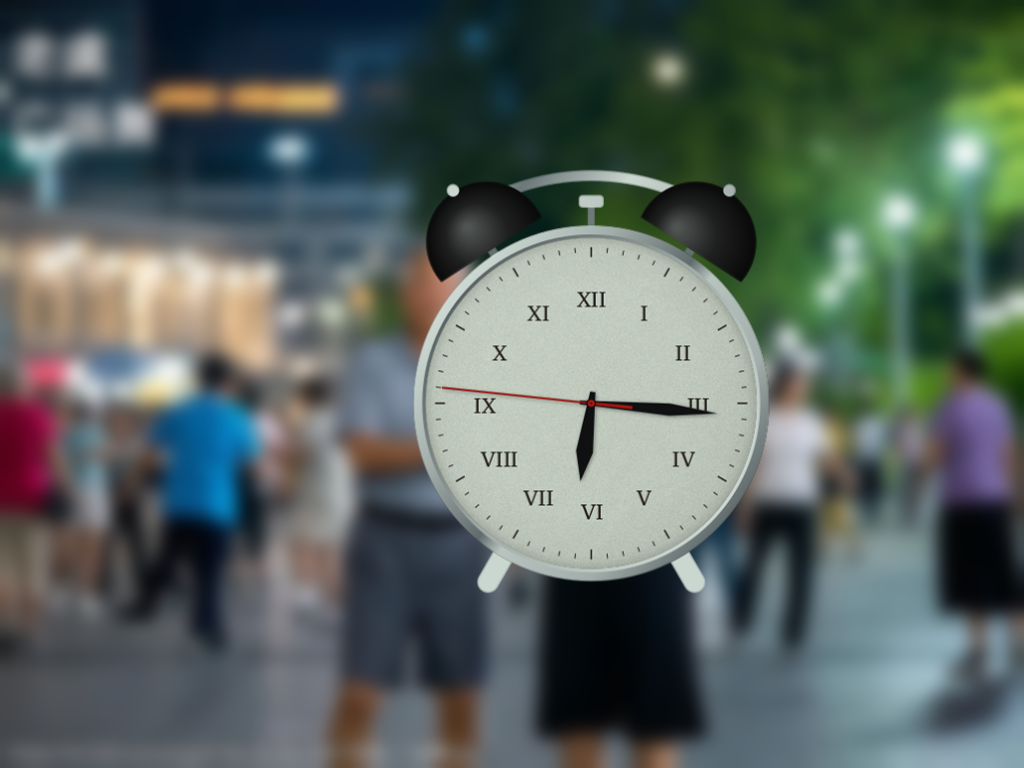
6:15:46
